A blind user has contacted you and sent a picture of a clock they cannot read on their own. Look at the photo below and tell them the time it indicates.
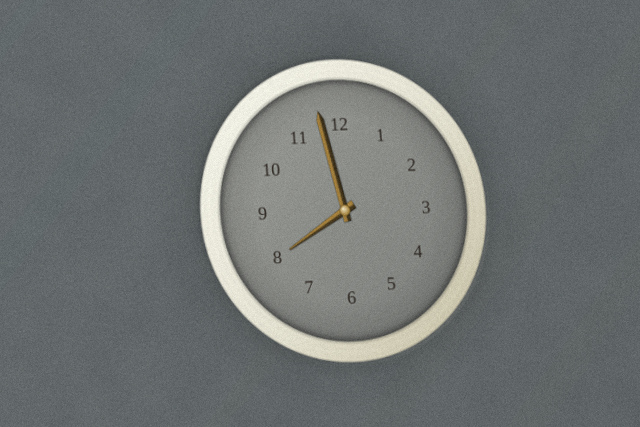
7:58
